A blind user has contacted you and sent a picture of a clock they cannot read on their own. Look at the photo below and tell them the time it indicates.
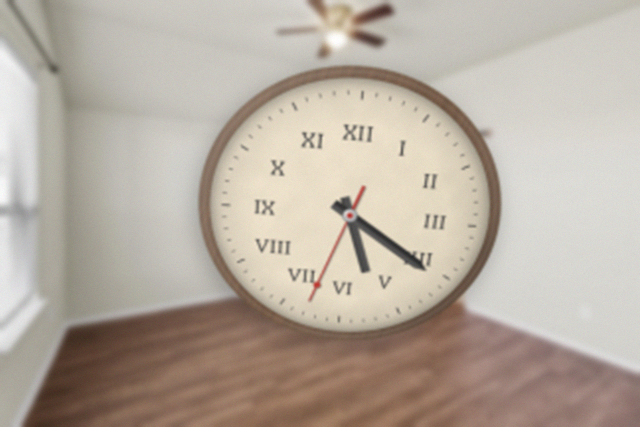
5:20:33
